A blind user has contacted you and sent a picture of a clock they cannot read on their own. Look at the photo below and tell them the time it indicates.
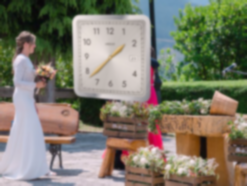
1:38
